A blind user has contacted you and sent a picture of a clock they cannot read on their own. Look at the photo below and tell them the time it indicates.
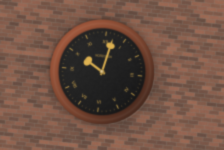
10:02
